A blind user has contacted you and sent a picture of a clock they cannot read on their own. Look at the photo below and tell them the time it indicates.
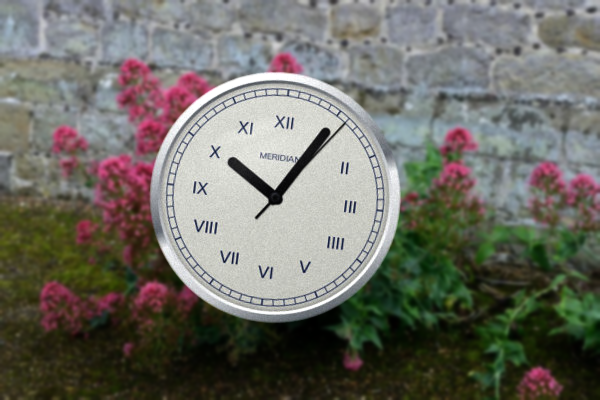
10:05:06
